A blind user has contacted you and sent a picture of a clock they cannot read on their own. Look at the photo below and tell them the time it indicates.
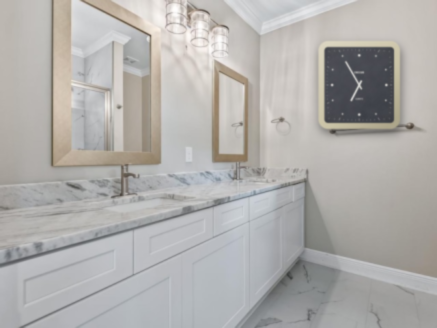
6:55
